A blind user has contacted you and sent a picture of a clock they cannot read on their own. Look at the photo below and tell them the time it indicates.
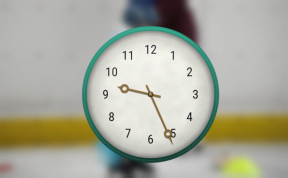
9:26
